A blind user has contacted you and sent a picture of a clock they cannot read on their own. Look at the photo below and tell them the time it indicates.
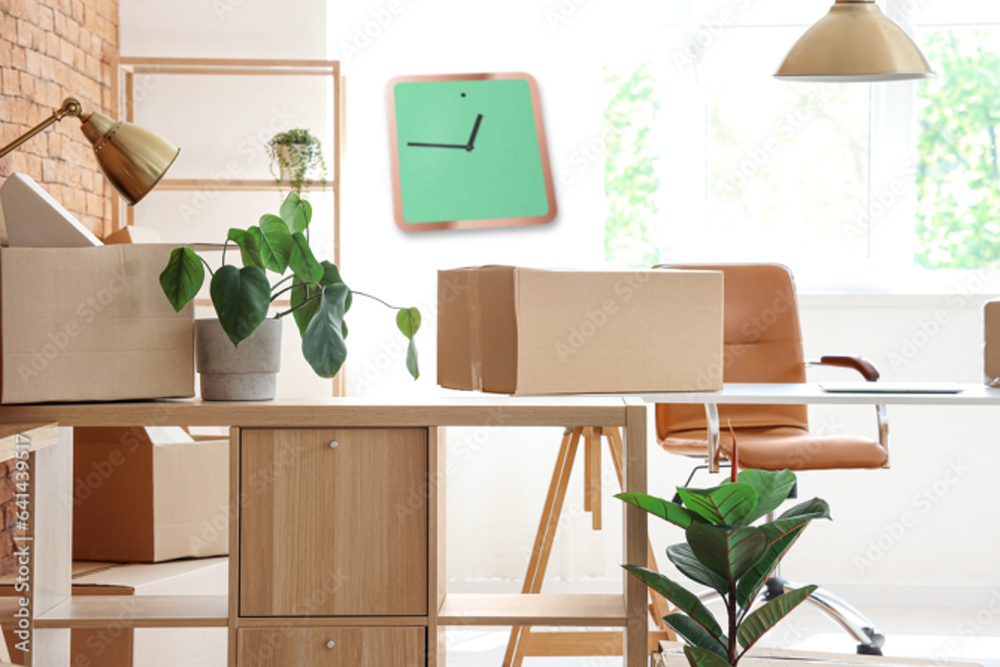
12:46
